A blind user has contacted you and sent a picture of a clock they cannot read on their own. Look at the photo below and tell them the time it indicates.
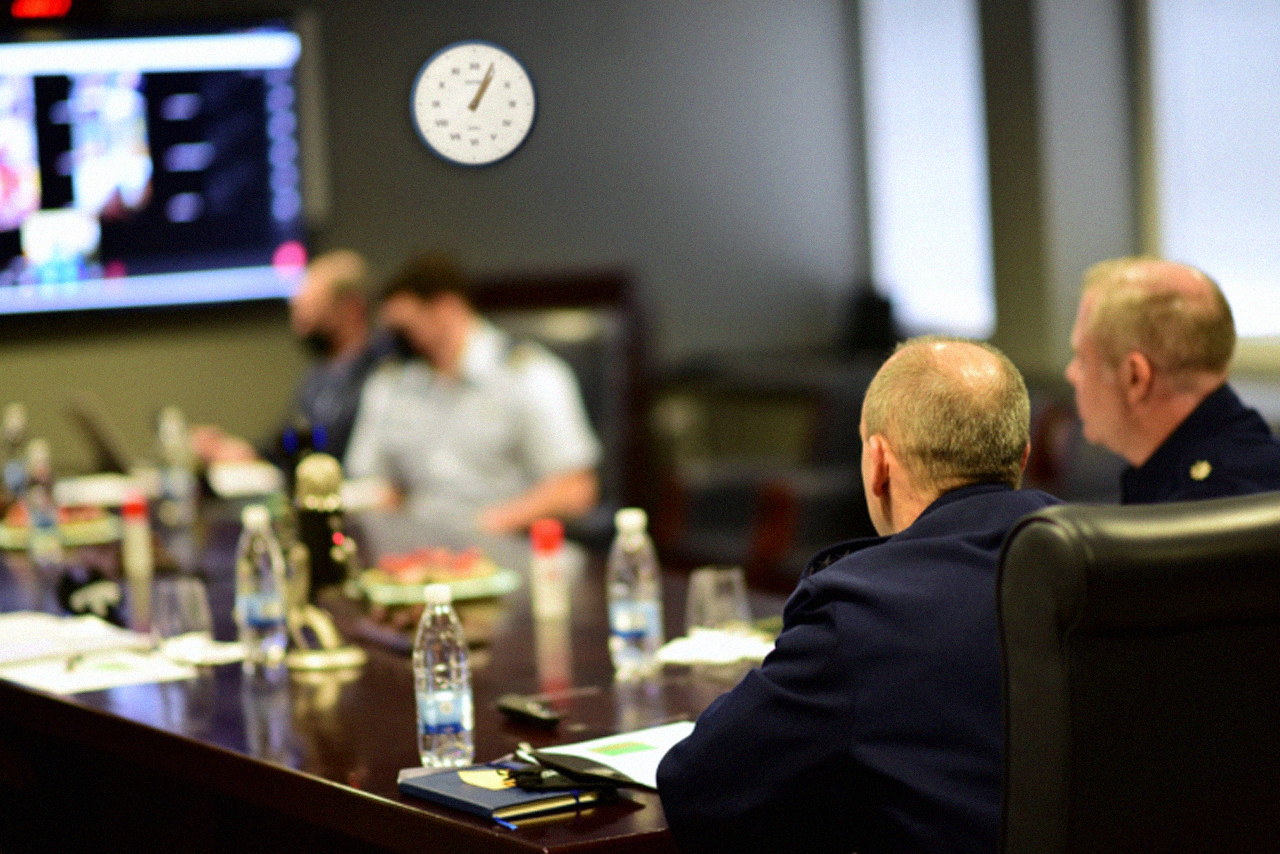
1:04
